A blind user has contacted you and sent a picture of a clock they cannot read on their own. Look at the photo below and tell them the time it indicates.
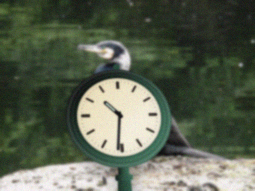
10:31
